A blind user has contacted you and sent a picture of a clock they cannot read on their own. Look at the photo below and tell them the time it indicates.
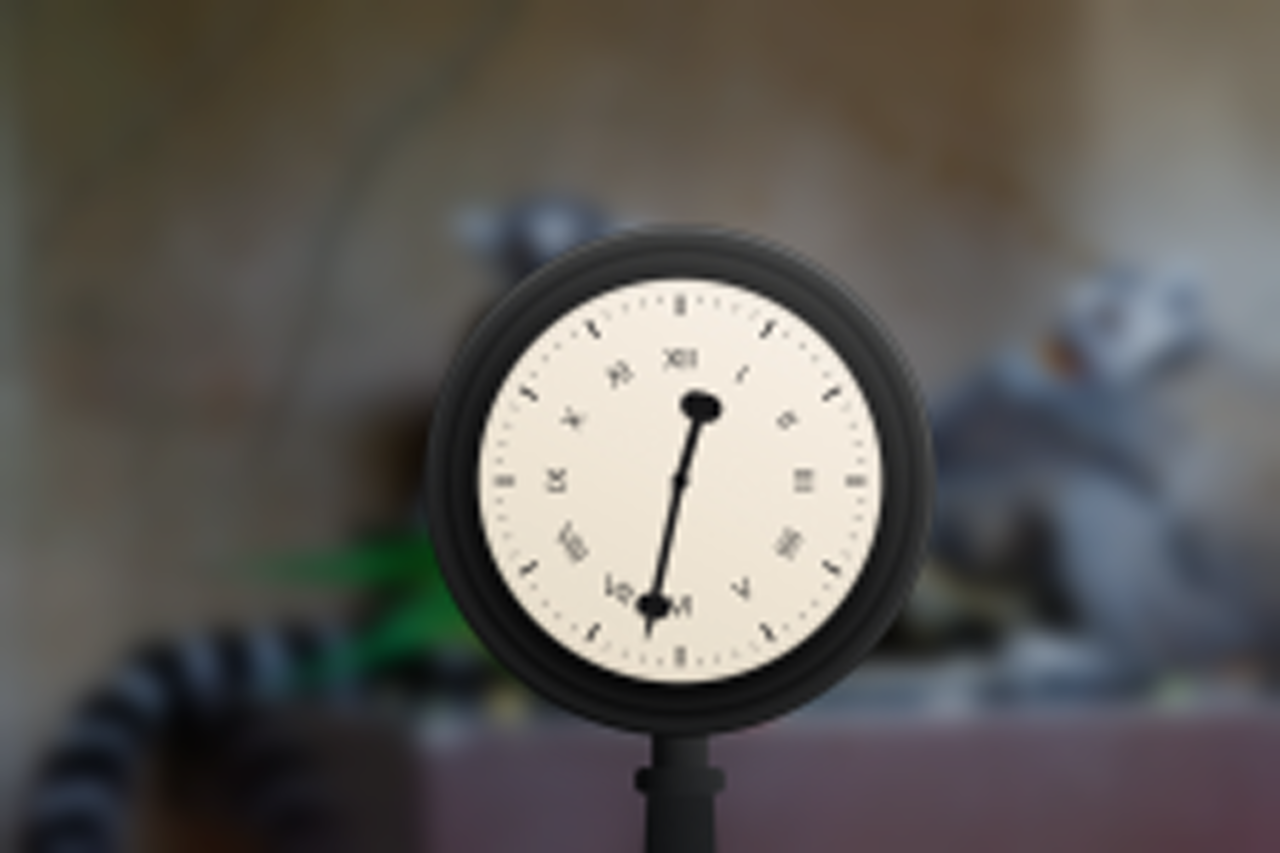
12:32
